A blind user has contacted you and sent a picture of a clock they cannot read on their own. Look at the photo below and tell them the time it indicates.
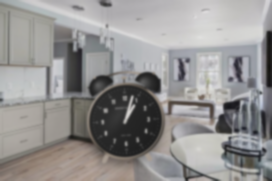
1:03
